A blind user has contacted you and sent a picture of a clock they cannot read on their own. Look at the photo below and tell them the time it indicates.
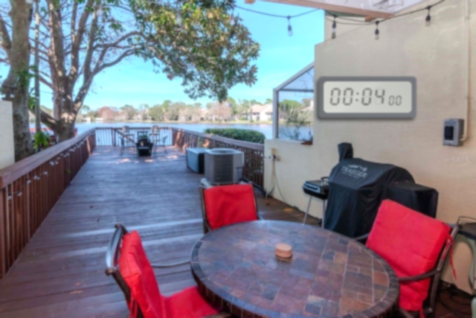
0:04
